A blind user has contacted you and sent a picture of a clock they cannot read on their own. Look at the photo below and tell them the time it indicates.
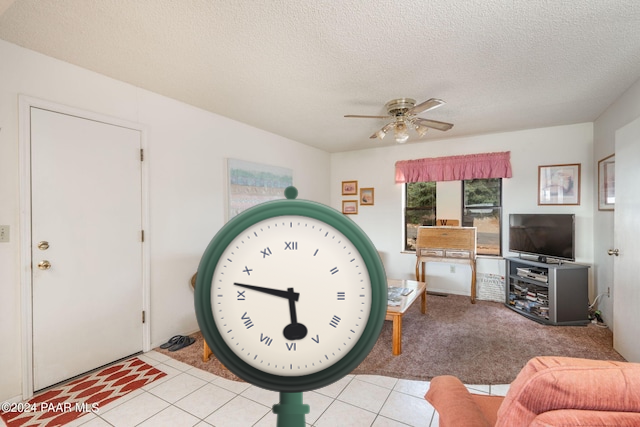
5:47
